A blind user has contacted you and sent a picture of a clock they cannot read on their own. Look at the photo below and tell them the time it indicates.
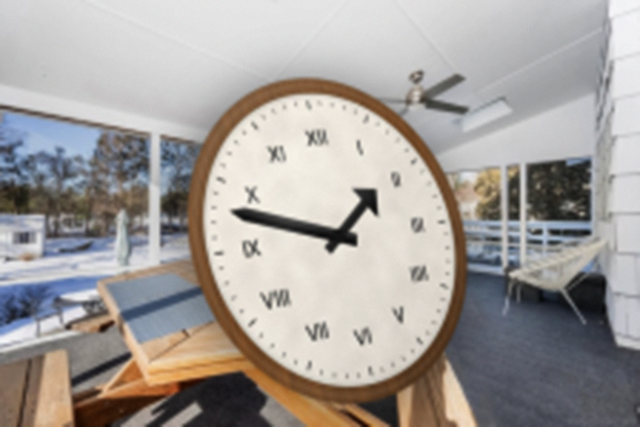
1:48
